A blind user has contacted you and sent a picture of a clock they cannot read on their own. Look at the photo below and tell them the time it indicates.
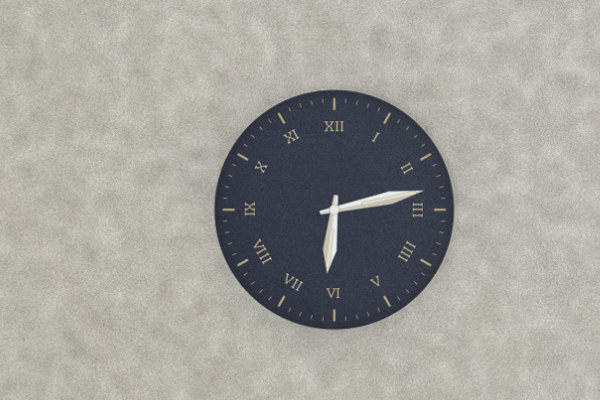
6:13
